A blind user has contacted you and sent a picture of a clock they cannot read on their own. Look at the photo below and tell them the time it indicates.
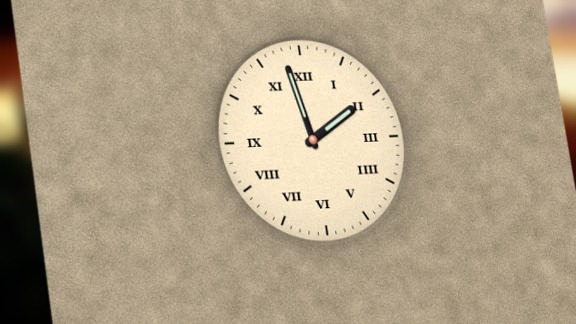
1:58
